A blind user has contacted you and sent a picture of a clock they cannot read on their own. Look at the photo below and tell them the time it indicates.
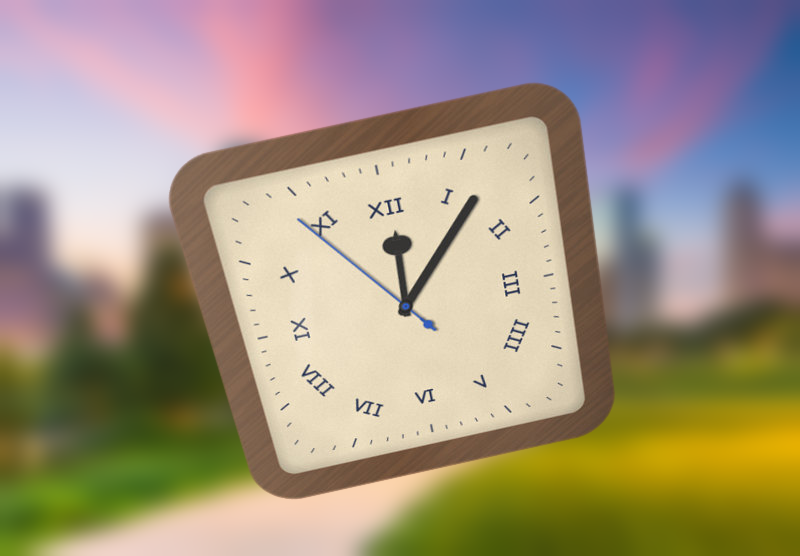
12:06:54
